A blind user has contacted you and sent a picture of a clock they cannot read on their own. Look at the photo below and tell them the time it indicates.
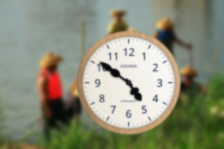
4:51
